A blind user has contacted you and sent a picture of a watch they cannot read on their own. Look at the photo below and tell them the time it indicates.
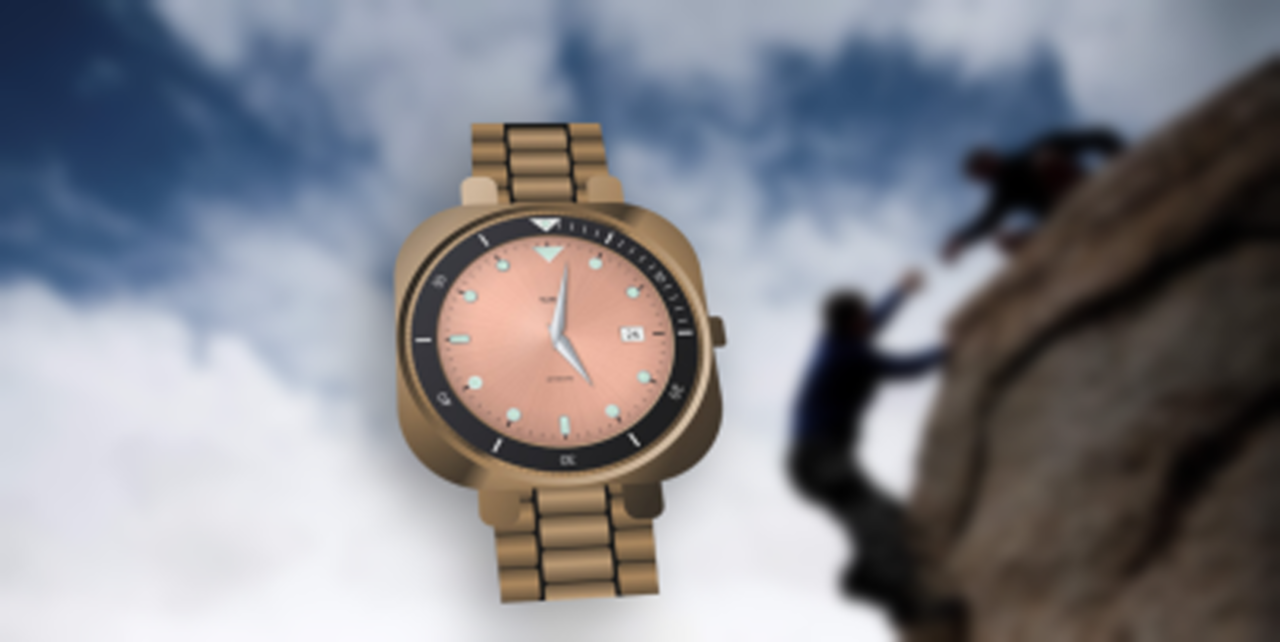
5:02
